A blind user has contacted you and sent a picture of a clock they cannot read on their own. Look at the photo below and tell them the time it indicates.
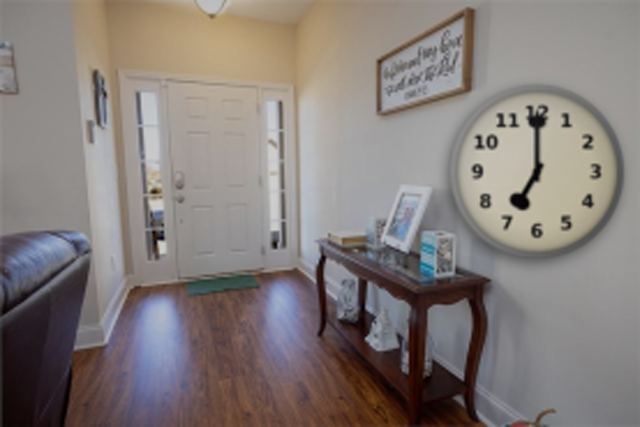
7:00
